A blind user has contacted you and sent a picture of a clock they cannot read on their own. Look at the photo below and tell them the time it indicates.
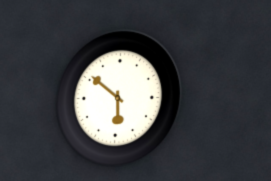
5:51
